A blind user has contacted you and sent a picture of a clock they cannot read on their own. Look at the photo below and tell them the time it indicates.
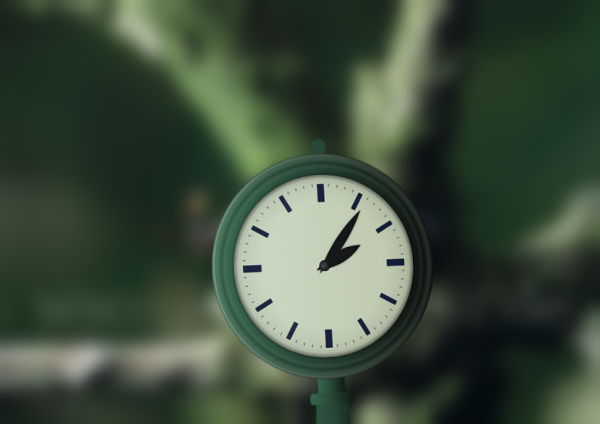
2:06
